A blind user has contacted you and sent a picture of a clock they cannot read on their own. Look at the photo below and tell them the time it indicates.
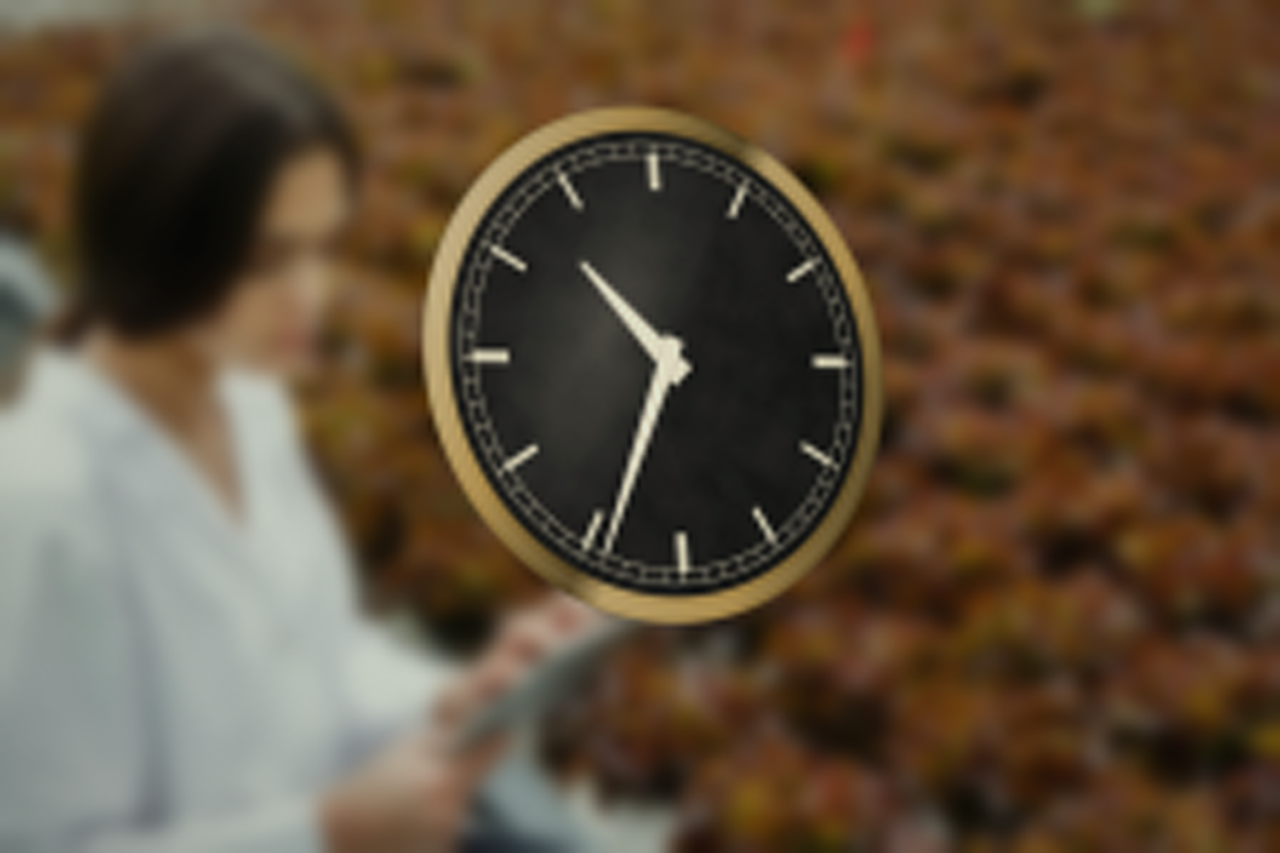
10:34
